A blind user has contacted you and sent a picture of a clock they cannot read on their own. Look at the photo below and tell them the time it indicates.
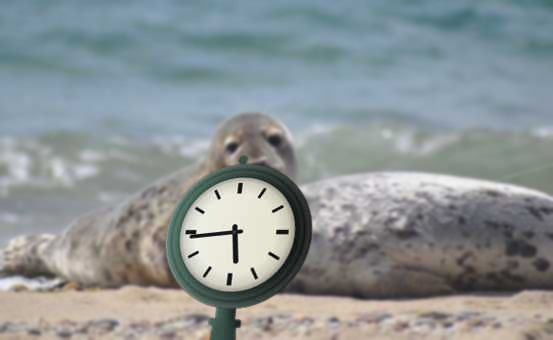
5:44
